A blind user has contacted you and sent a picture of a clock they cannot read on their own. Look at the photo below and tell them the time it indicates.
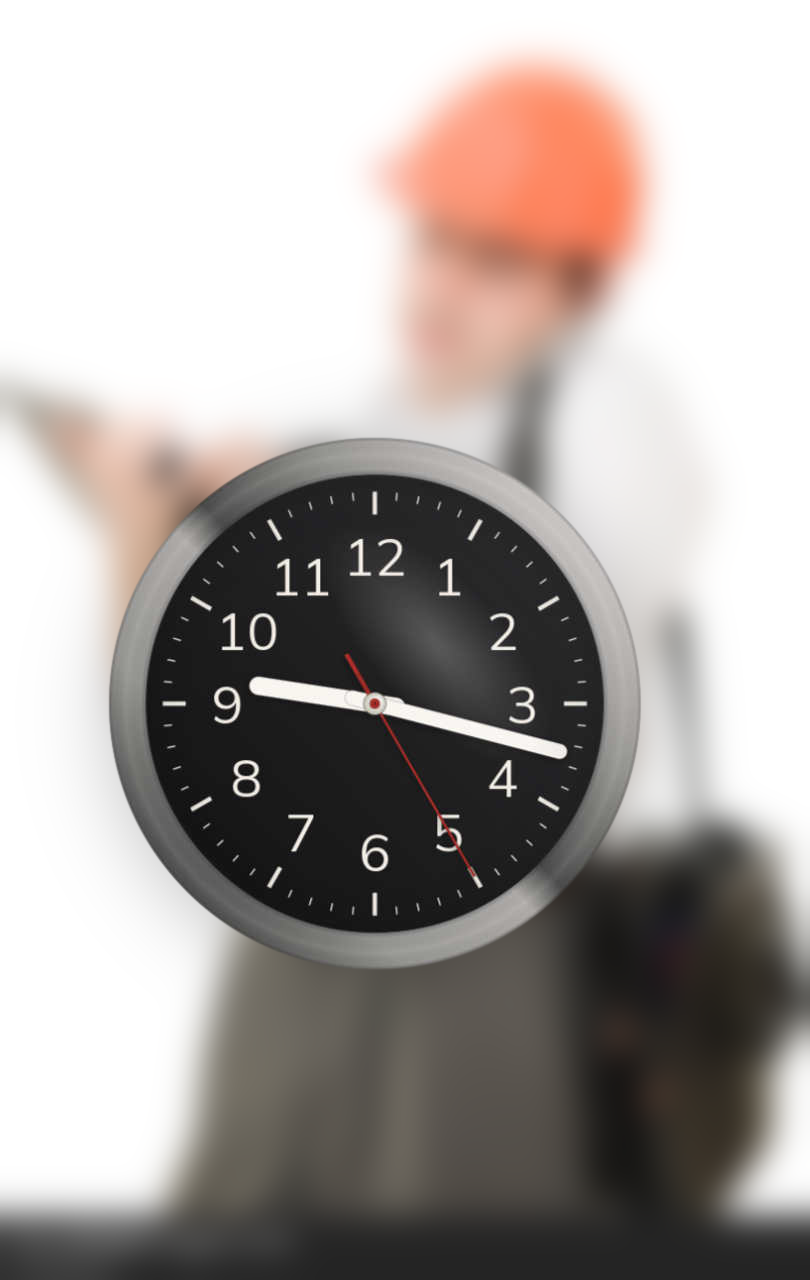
9:17:25
